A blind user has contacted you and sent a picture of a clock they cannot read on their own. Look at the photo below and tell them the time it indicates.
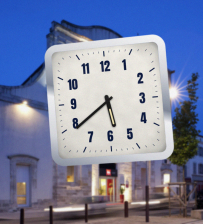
5:39
